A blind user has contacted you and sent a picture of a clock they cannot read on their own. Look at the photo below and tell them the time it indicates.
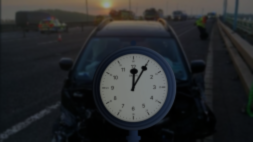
12:05
